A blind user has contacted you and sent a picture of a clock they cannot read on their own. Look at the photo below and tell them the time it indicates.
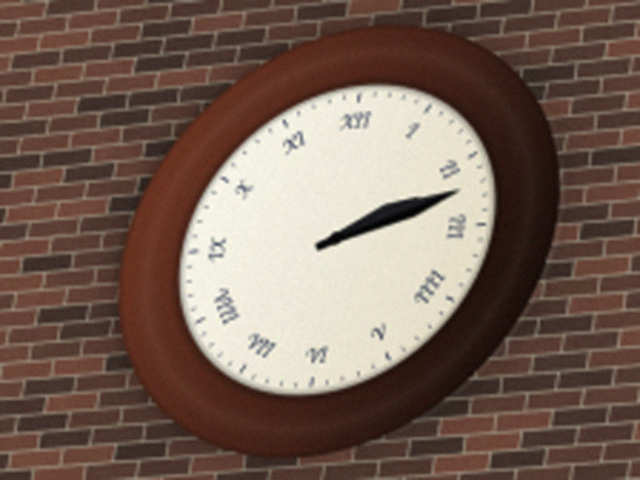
2:12
